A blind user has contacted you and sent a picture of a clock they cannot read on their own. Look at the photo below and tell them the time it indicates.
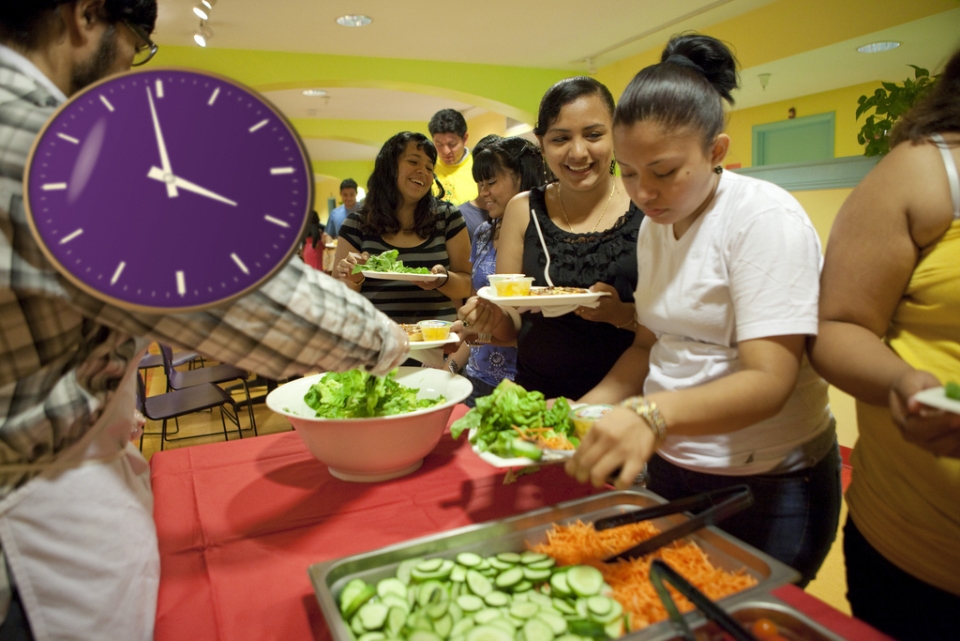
3:59
